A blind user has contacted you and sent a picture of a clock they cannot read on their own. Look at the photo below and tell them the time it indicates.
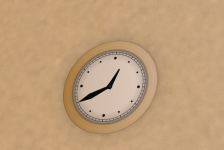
12:40
